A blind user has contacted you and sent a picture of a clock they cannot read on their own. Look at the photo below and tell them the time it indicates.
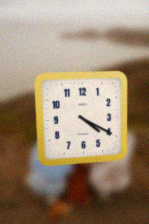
4:20
